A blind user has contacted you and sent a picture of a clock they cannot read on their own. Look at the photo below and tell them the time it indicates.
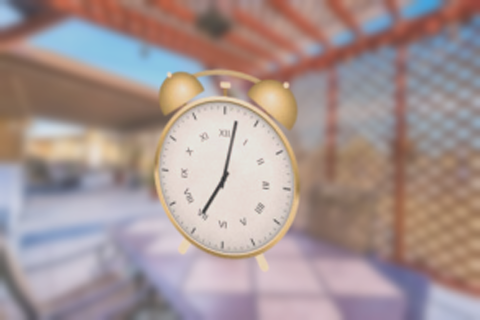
7:02
